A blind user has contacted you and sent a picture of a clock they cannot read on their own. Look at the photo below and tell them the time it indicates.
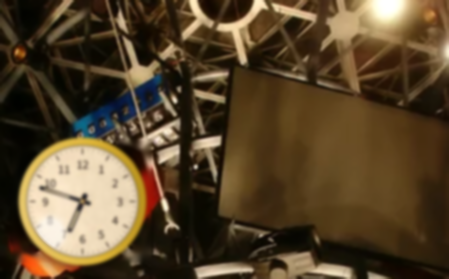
6:48
